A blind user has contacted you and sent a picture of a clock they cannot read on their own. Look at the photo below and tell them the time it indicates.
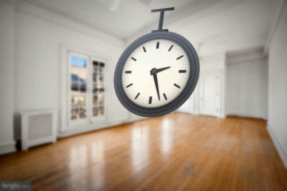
2:27
